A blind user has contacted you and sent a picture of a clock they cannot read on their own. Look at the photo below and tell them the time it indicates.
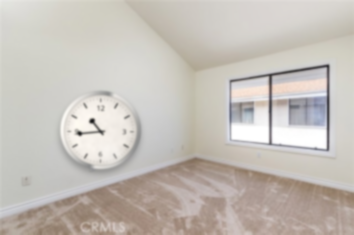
10:44
